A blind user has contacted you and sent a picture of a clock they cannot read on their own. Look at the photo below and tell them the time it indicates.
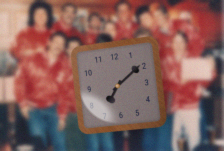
7:09
